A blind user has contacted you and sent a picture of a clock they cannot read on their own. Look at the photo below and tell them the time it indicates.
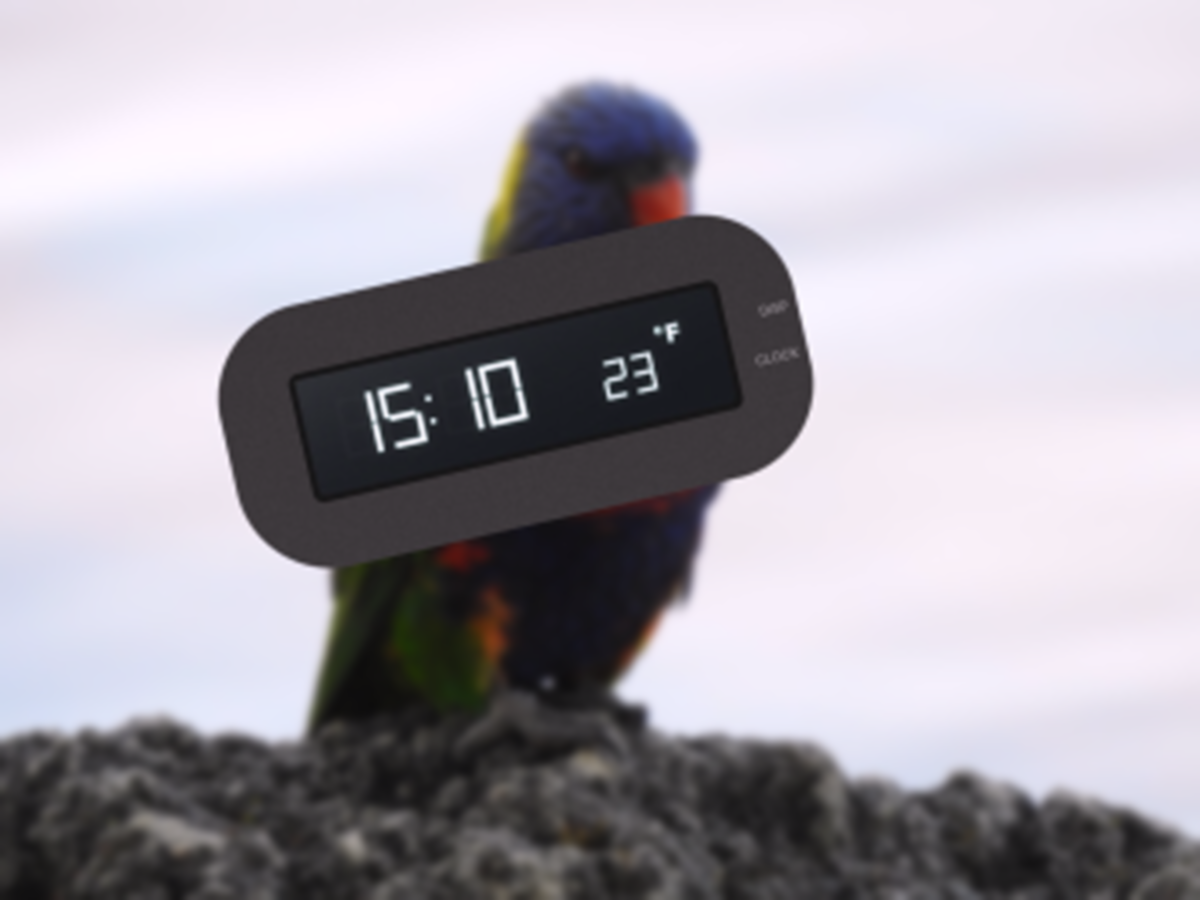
15:10
